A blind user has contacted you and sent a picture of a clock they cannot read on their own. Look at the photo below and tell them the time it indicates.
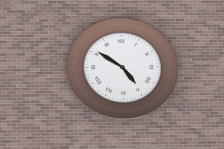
4:51
